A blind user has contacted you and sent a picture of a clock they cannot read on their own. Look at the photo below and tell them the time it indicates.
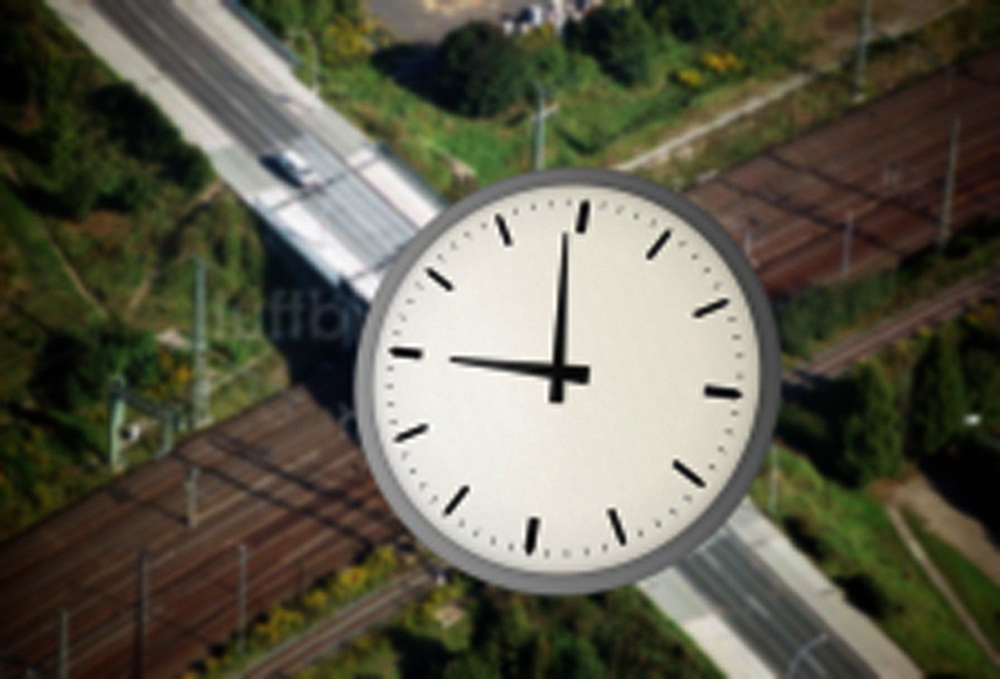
8:59
